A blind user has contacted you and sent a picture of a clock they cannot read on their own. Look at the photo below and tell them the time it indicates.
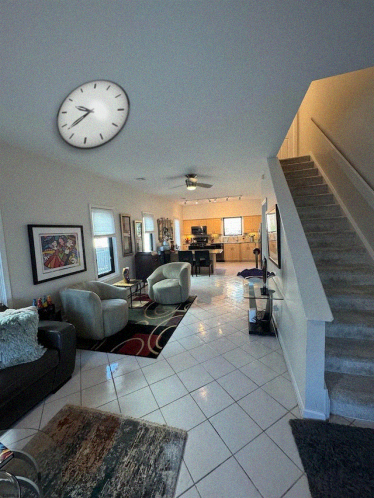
9:38
